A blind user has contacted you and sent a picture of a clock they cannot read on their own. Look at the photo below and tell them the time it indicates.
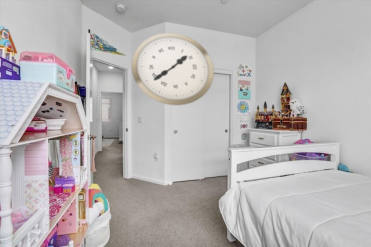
1:39
